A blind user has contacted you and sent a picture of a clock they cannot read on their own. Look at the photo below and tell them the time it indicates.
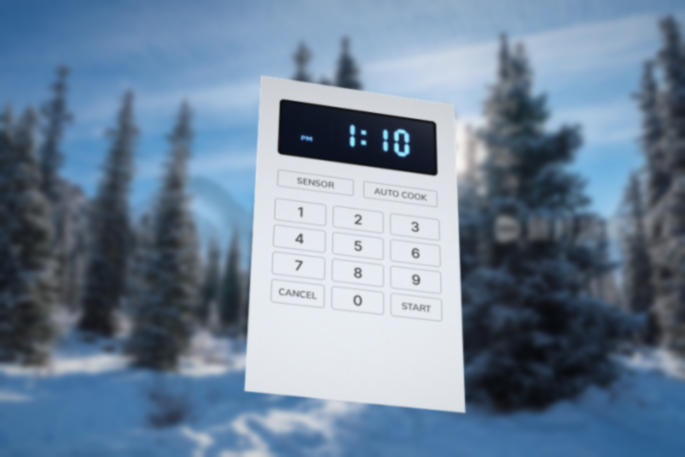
1:10
